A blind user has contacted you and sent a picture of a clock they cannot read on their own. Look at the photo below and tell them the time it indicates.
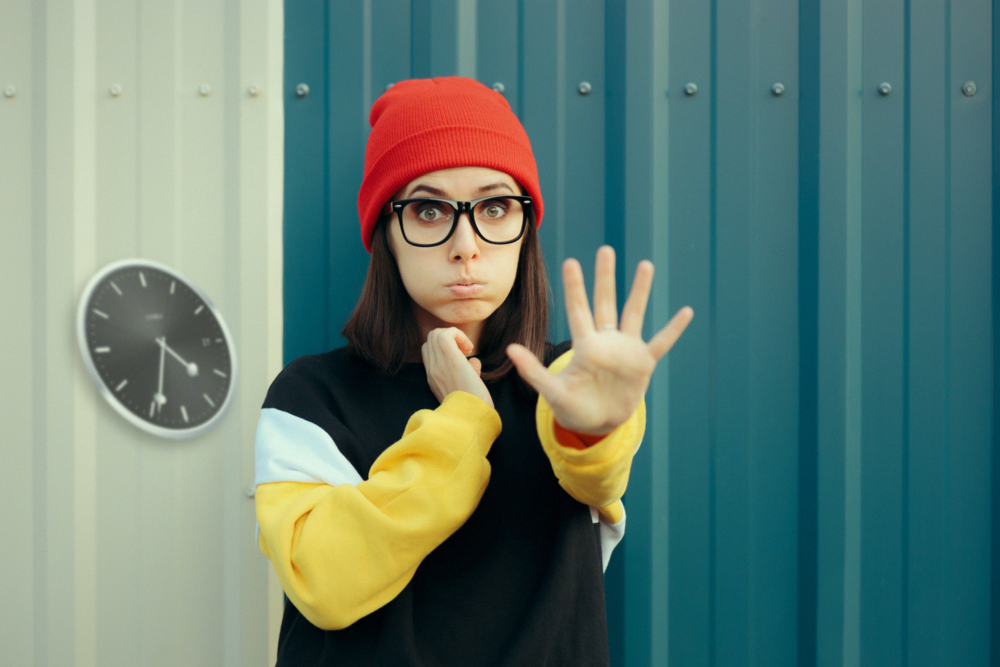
4:34
